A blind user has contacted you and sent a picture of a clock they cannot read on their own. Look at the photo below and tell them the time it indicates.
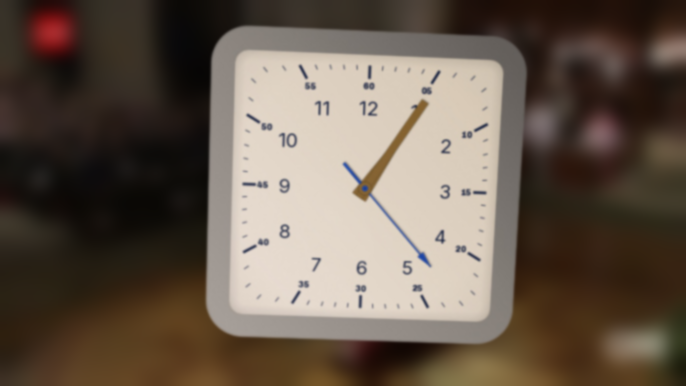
1:05:23
